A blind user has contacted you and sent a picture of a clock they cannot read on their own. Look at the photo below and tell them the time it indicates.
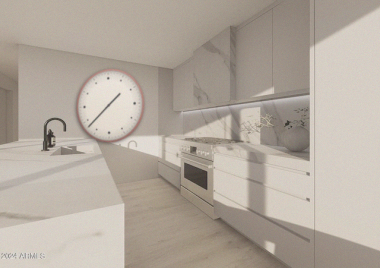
1:38
